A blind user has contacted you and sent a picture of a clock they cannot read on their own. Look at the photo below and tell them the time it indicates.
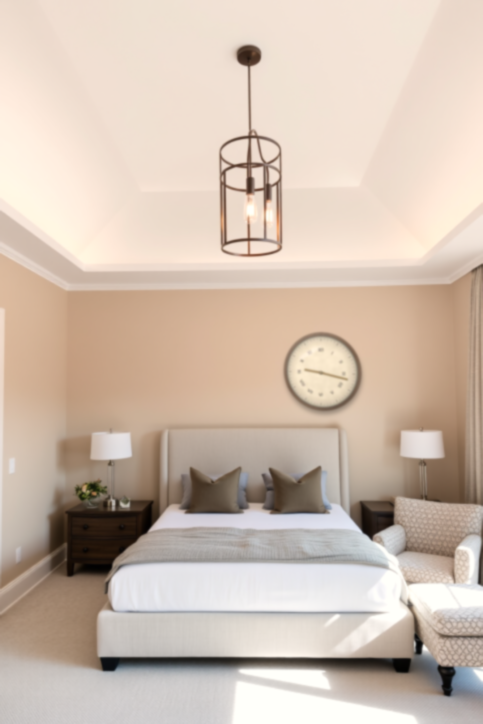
9:17
